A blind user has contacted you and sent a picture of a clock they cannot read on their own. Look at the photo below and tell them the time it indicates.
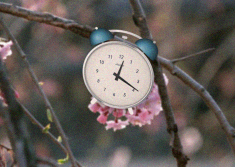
12:19
